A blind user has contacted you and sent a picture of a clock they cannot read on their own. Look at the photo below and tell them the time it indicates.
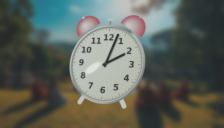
2:03
